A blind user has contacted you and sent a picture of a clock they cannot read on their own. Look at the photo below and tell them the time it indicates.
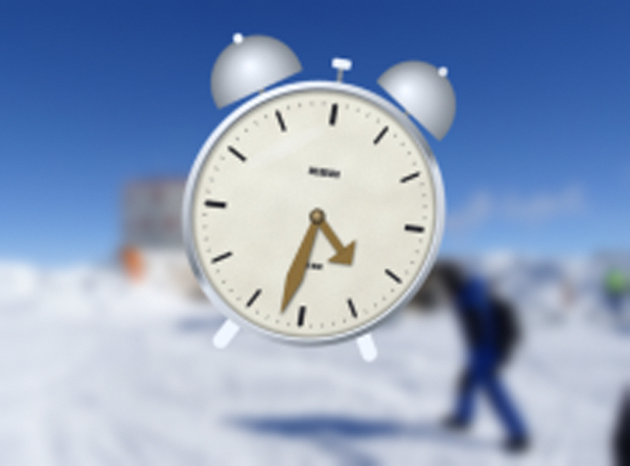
4:32
